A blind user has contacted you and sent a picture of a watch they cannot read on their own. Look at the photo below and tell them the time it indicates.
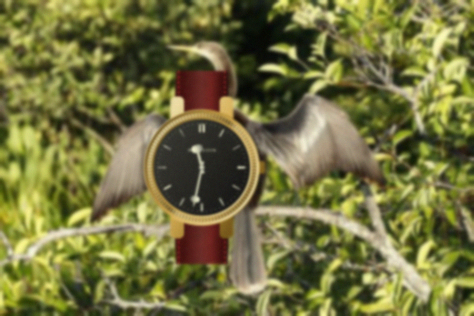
11:32
